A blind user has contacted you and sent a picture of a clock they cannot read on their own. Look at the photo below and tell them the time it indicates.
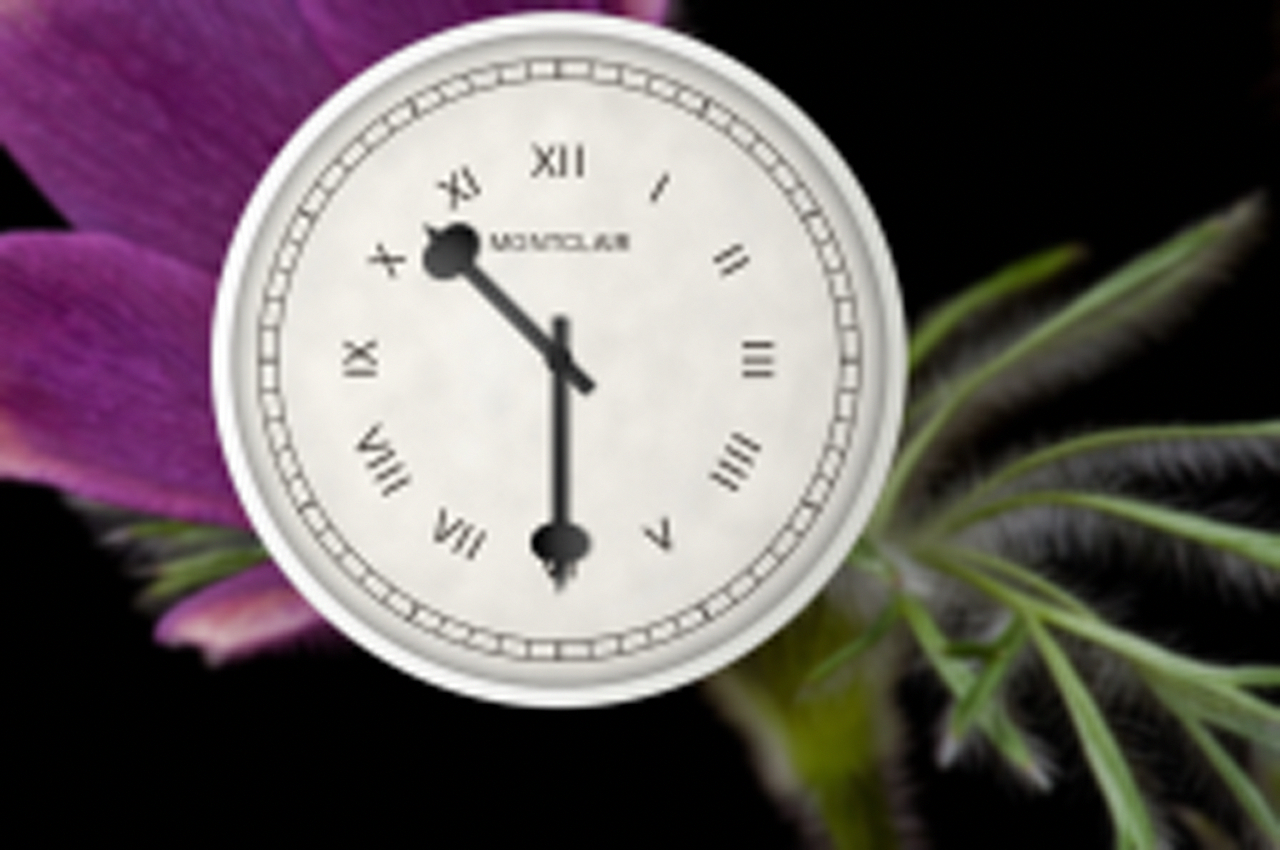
10:30
